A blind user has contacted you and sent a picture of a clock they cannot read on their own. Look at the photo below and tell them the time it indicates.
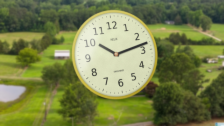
10:13
